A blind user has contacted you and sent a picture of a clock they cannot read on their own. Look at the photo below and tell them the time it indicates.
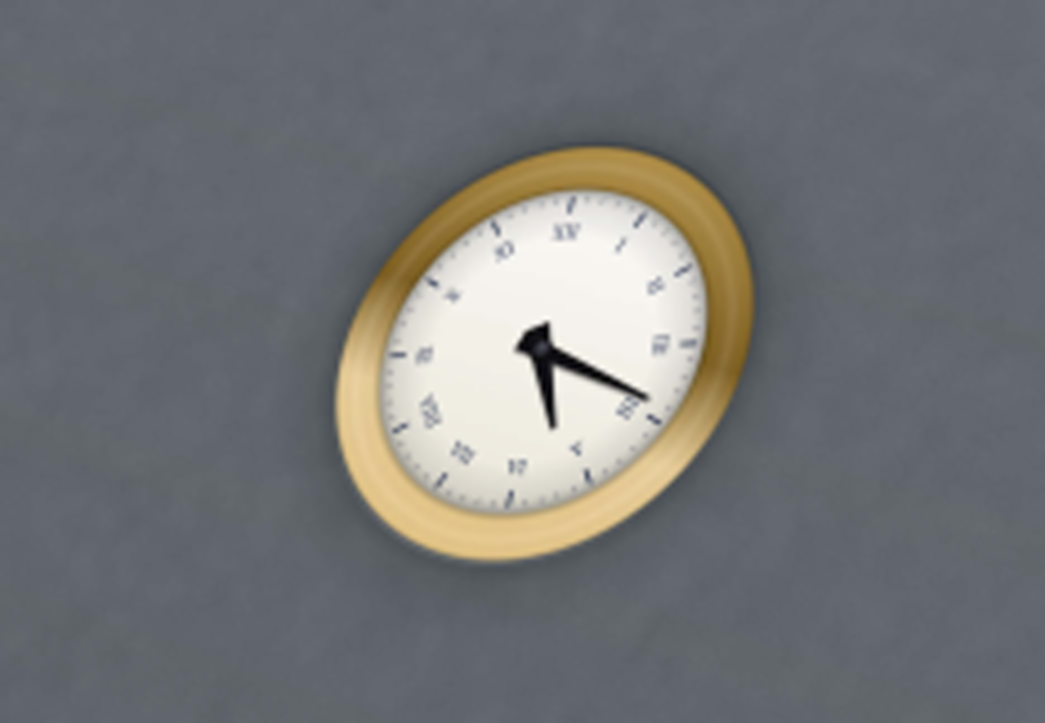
5:19
